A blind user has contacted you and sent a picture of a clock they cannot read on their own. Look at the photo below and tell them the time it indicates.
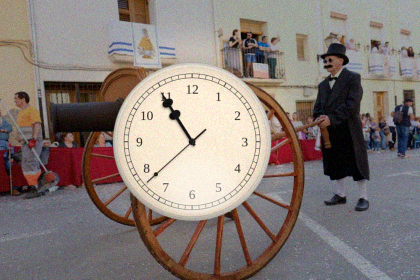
10:54:38
